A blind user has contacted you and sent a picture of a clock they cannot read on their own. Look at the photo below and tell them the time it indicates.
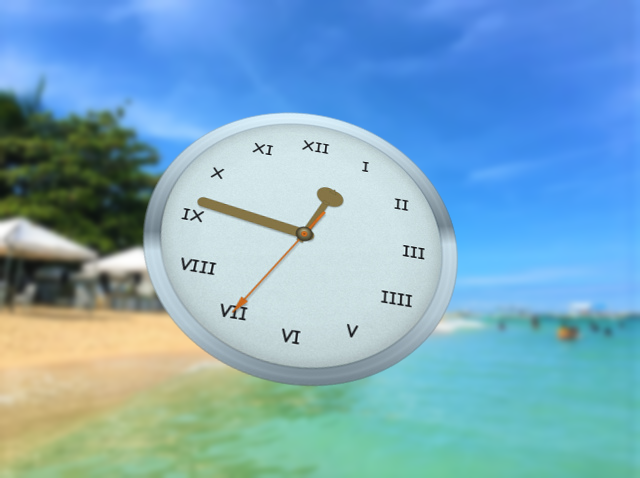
12:46:35
